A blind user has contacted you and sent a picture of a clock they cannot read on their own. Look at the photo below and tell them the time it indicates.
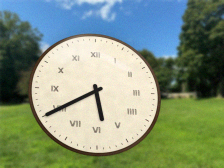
5:40
